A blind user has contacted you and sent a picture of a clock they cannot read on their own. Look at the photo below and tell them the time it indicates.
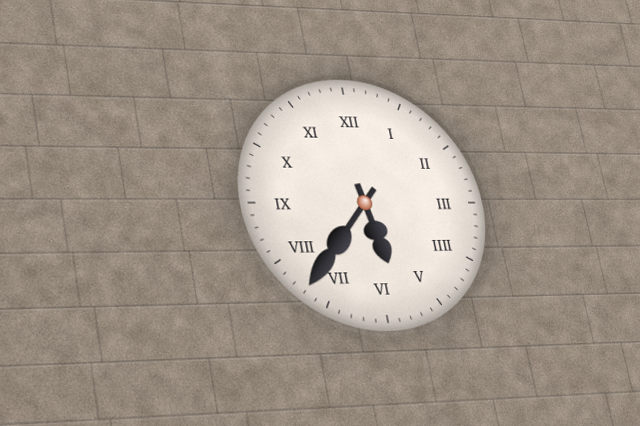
5:37
